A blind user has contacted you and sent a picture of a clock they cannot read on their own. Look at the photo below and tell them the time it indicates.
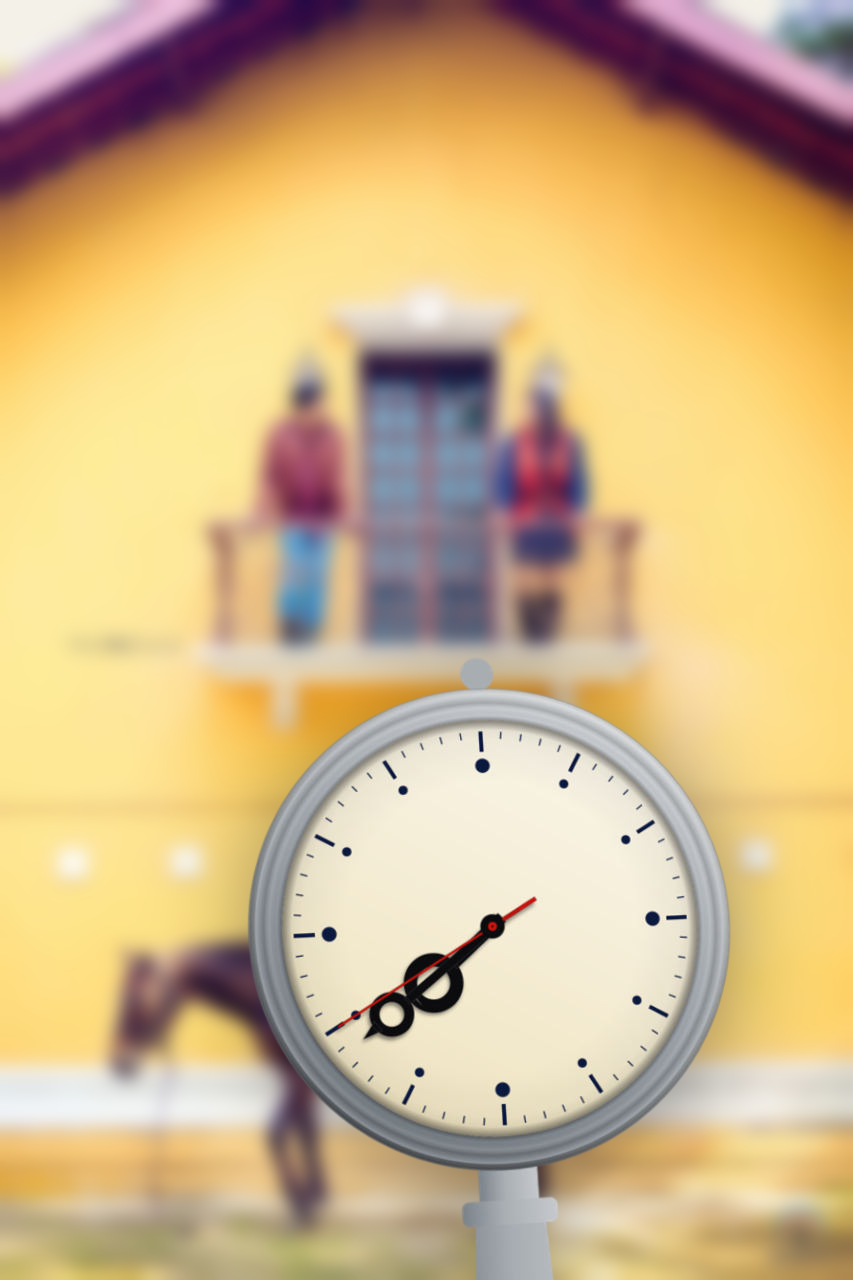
7:38:40
